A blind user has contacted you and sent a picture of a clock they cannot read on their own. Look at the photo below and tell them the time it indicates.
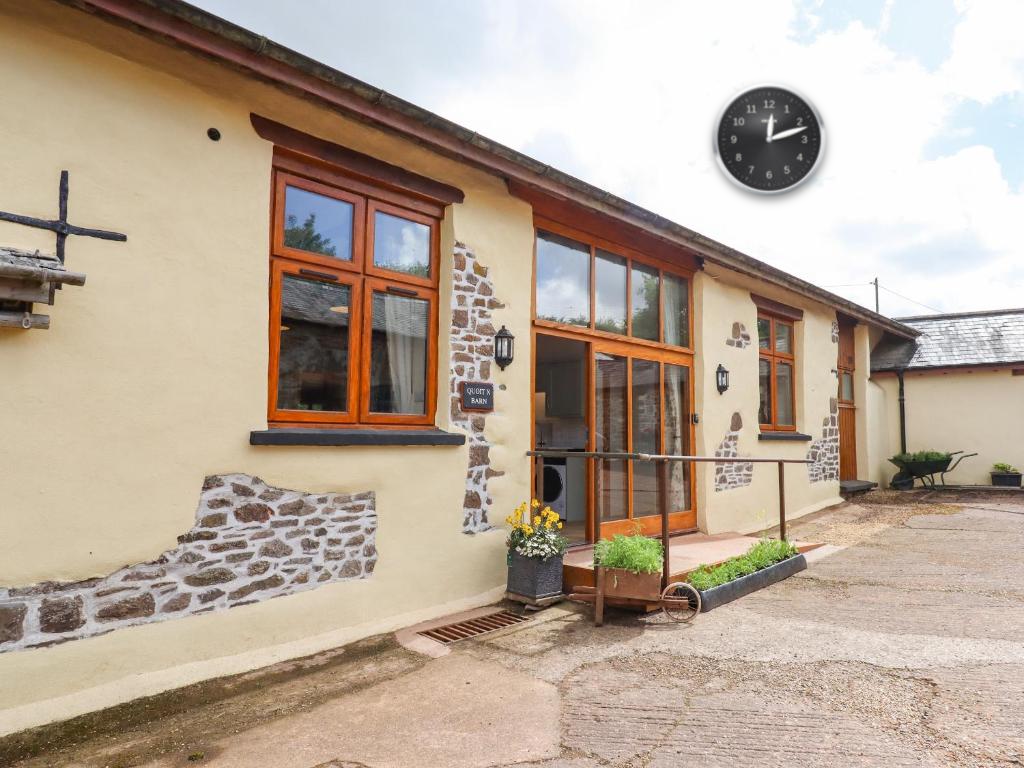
12:12
